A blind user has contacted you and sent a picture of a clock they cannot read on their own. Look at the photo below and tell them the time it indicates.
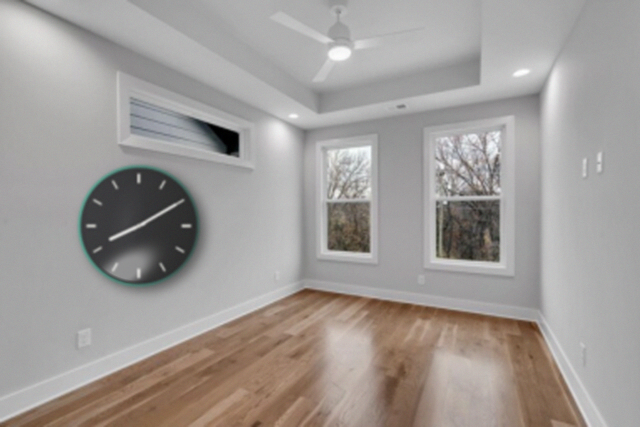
8:10
